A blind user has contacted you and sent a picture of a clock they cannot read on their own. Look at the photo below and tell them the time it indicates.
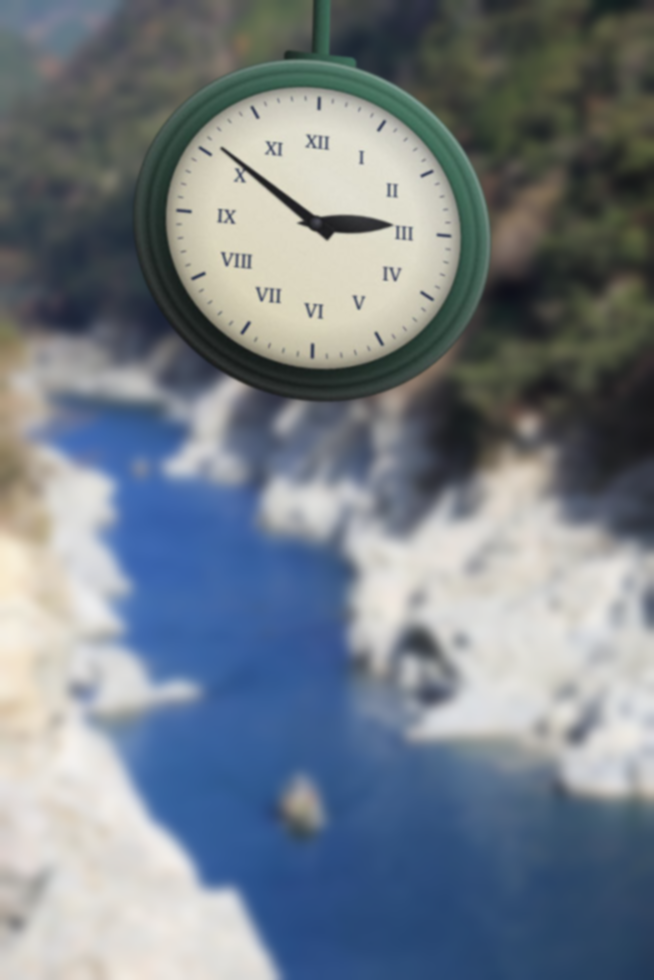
2:51
